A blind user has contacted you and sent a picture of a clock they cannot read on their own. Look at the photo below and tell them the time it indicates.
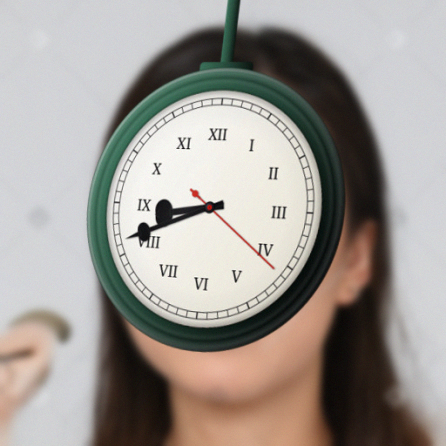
8:41:21
